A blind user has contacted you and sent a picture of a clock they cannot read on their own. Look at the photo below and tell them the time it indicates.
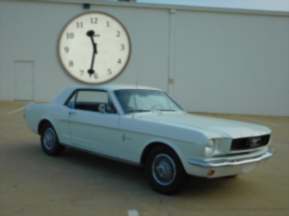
11:32
